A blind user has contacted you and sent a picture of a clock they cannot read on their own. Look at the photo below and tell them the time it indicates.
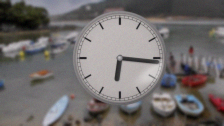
6:16
